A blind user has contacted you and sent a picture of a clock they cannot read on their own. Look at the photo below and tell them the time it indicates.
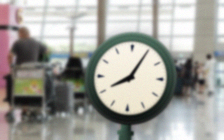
8:05
